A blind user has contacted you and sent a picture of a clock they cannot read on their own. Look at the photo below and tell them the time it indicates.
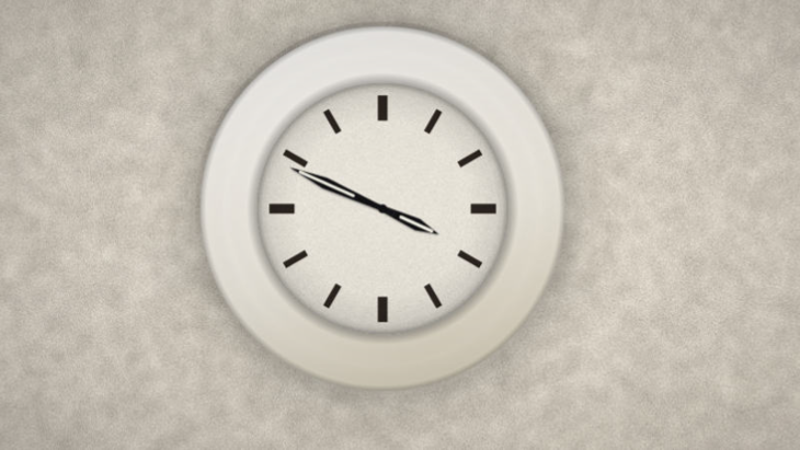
3:49
